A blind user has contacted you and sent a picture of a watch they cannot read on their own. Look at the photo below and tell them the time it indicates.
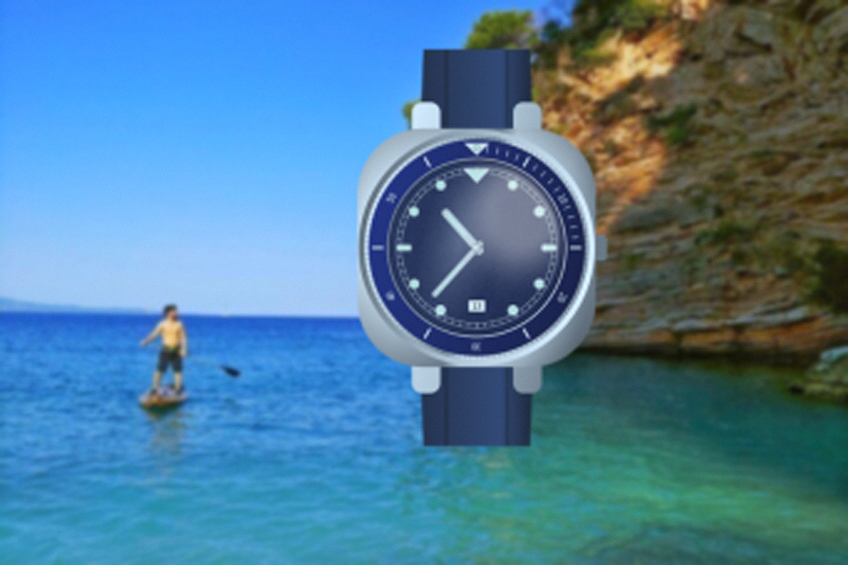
10:37
